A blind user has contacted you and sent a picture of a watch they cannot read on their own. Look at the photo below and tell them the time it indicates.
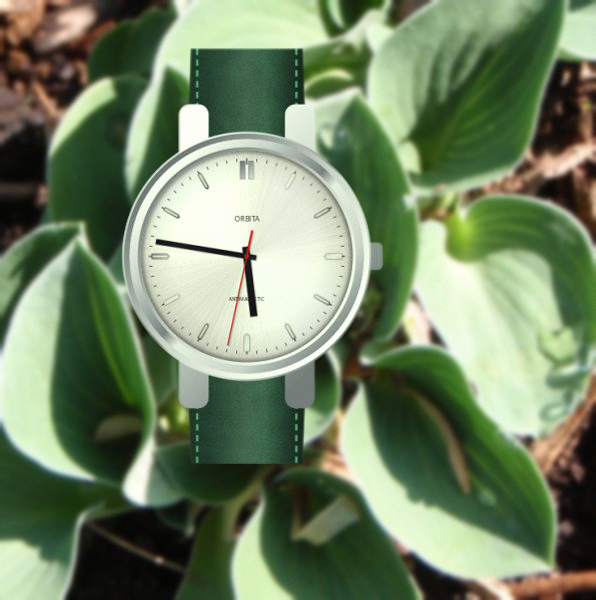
5:46:32
